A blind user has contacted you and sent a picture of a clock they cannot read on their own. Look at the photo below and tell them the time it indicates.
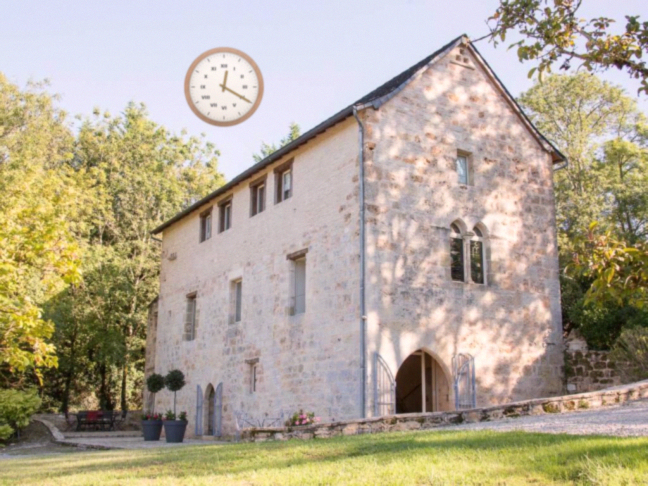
12:20
